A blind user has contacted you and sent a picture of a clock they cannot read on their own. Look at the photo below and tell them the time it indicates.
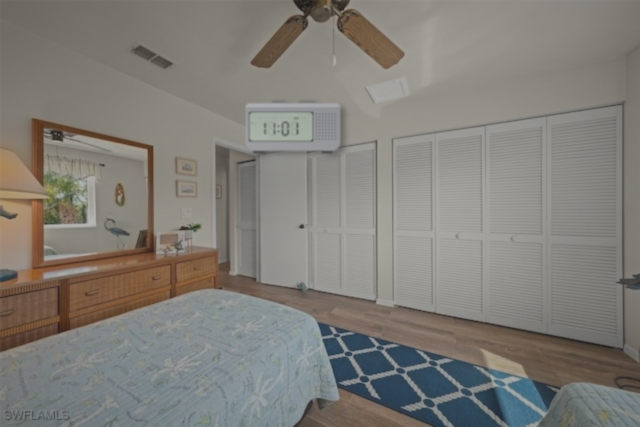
11:01
